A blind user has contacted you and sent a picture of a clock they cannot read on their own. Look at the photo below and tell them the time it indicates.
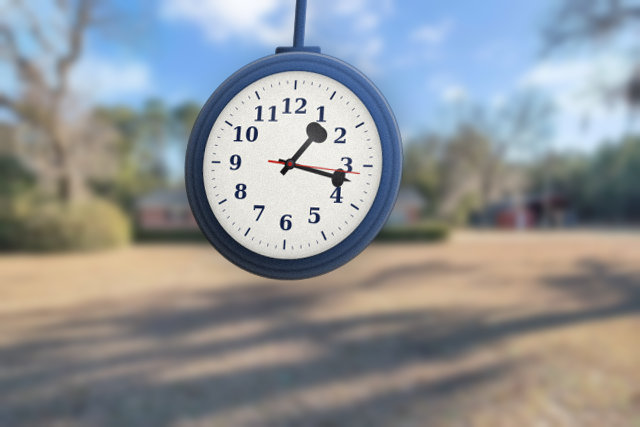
1:17:16
